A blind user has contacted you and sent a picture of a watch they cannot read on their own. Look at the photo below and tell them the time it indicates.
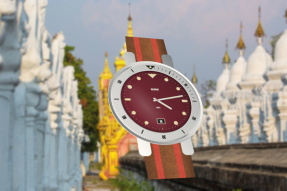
4:13
